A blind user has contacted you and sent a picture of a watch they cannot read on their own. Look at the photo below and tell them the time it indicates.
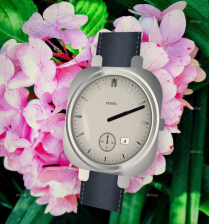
2:11
